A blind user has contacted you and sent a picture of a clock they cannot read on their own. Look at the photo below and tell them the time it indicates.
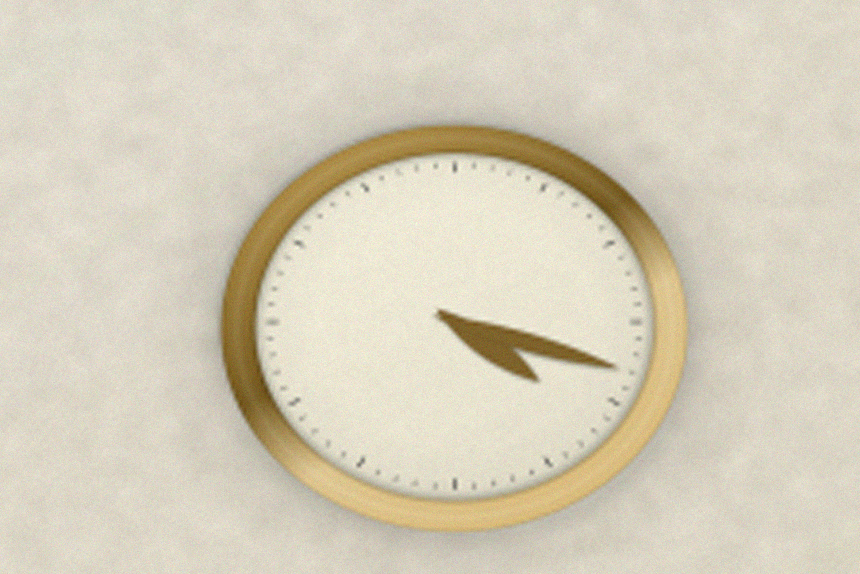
4:18
